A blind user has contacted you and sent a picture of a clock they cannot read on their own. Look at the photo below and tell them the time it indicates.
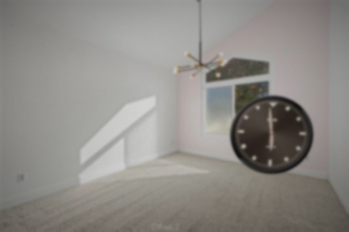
5:59
